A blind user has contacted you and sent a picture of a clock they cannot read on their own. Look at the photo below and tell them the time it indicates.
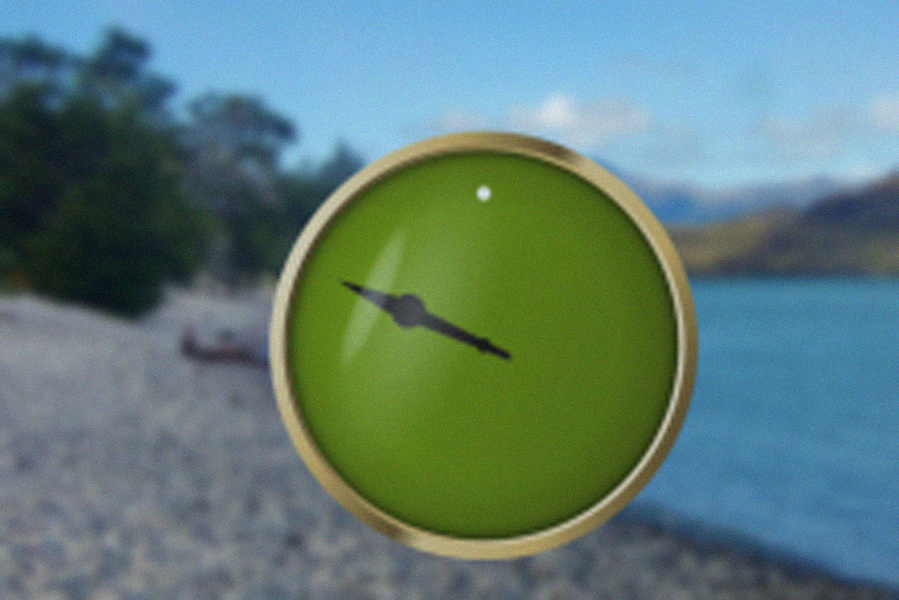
9:49
